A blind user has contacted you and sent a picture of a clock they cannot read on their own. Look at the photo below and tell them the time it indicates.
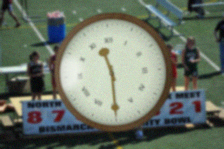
11:30
